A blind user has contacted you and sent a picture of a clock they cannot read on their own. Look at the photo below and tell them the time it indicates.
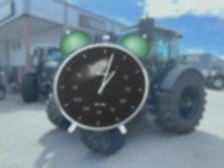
1:02
